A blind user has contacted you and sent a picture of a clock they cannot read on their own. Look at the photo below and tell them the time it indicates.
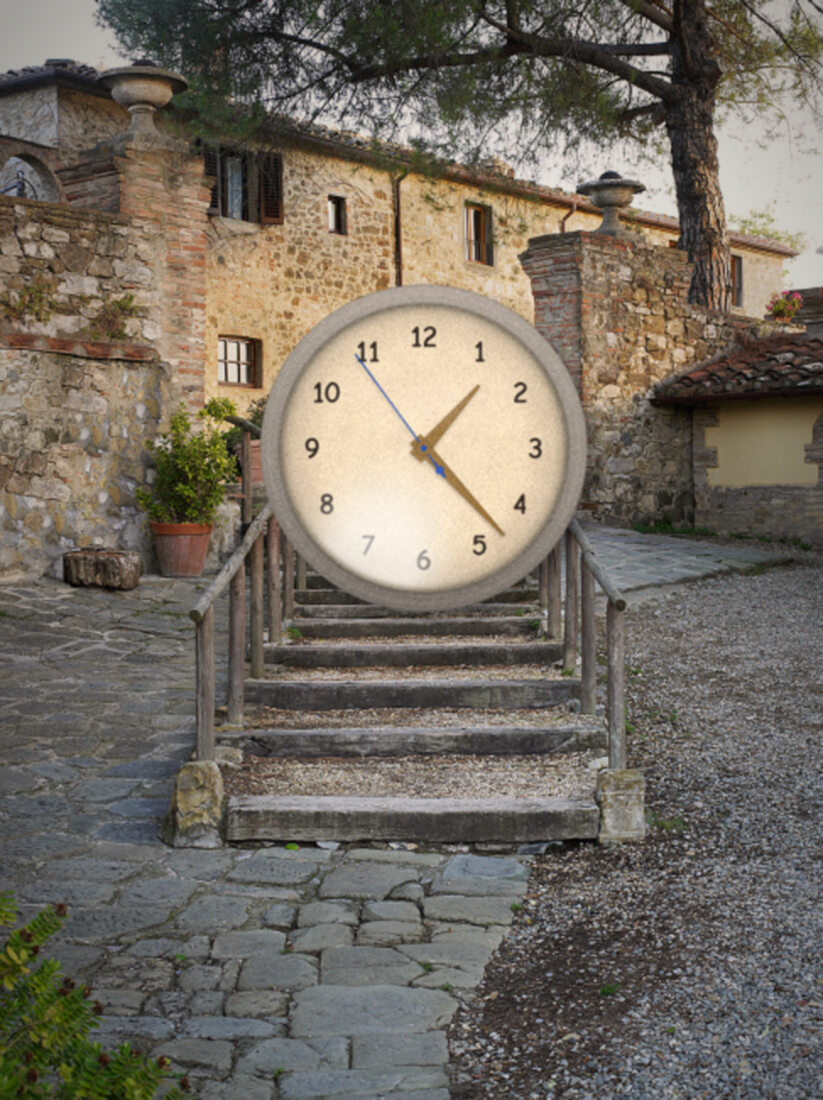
1:22:54
